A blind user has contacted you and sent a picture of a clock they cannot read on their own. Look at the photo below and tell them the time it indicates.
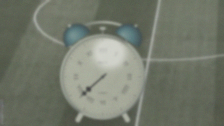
7:38
